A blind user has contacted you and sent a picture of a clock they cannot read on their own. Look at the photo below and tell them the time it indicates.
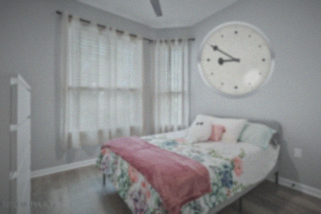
8:50
